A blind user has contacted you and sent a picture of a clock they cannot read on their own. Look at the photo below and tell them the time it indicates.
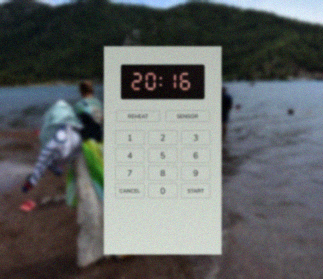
20:16
